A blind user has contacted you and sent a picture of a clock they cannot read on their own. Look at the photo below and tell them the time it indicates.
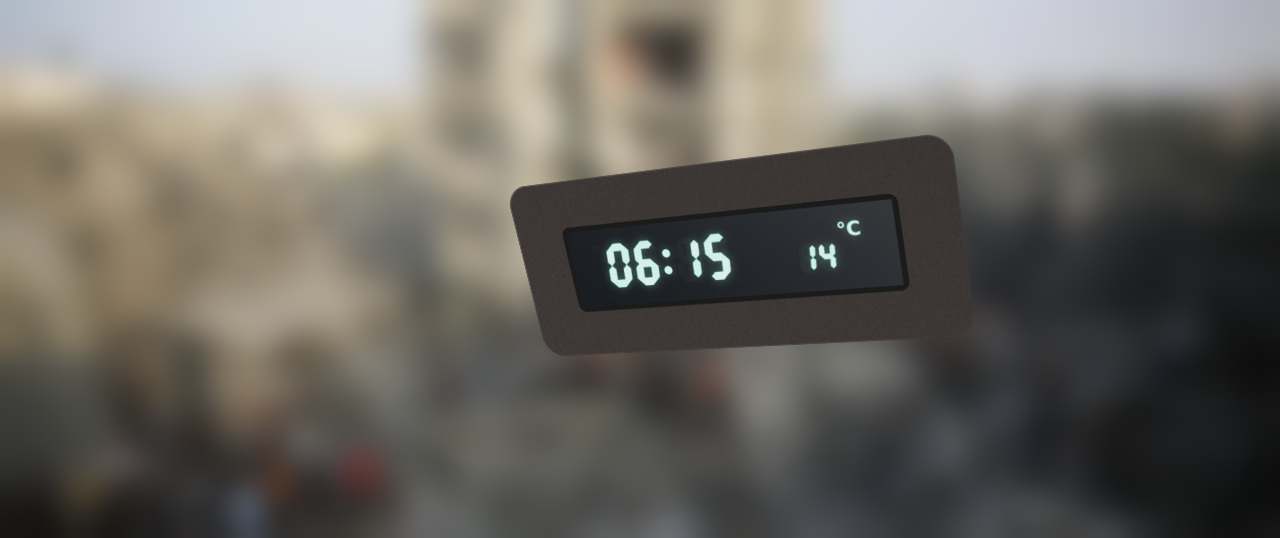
6:15
